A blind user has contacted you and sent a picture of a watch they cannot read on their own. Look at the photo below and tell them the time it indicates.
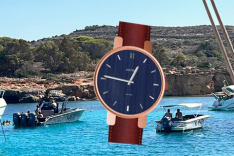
12:46
